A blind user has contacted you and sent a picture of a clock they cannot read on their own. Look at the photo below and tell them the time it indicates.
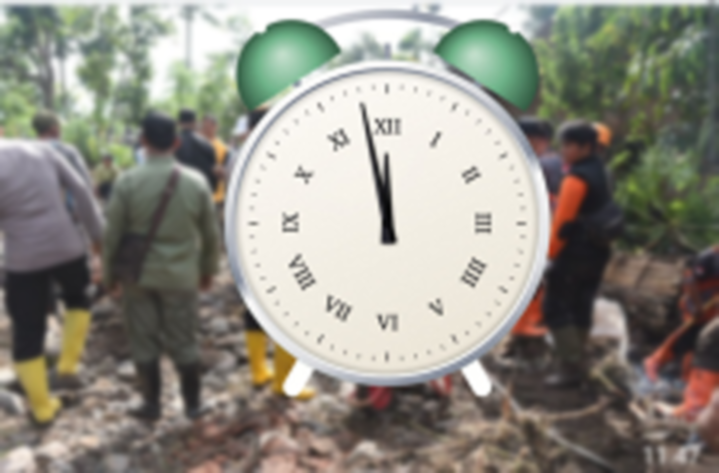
11:58
